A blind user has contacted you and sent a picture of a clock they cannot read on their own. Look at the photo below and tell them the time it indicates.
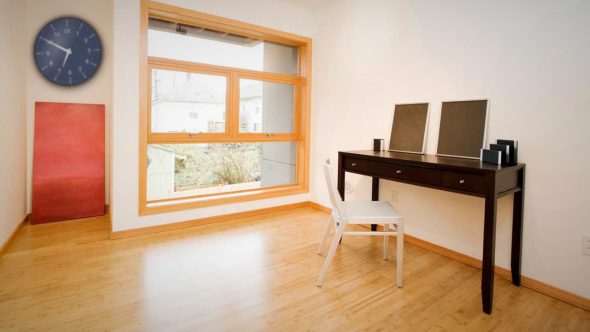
6:50
